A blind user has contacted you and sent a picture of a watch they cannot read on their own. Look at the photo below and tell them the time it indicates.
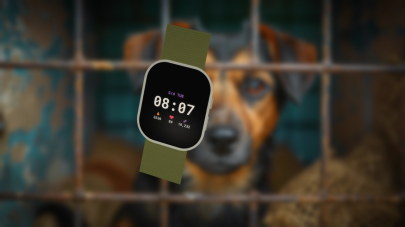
8:07
